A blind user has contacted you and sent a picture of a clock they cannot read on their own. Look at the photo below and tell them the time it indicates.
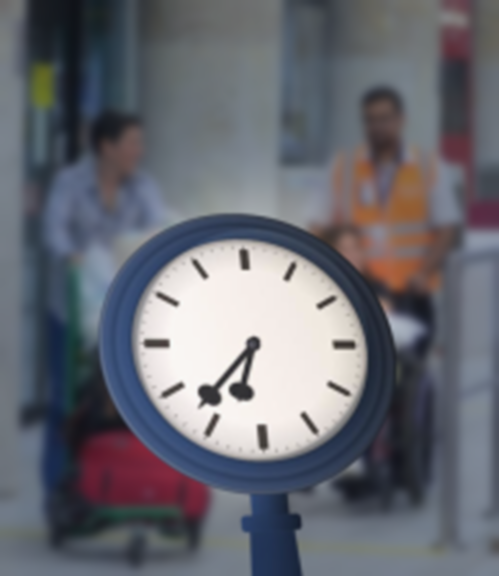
6:37
